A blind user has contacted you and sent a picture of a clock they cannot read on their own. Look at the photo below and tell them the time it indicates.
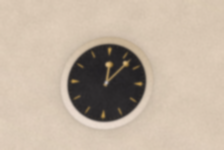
12:07
